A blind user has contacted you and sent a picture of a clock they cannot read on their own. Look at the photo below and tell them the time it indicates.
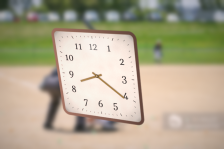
8:21
